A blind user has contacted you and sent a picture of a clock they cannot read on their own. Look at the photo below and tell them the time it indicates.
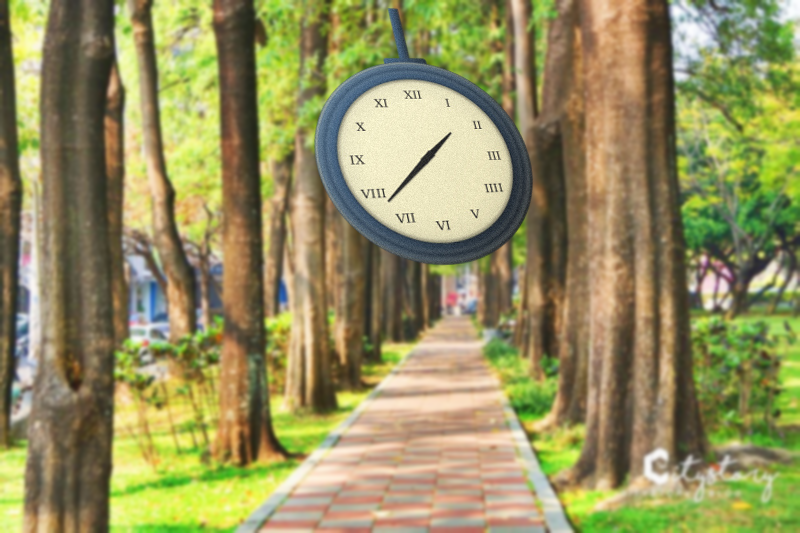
1:38
